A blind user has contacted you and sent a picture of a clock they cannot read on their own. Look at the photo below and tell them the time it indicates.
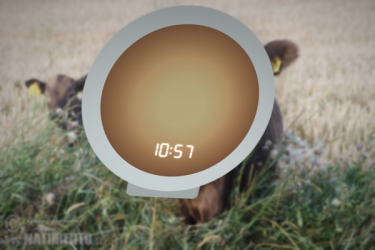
10:57
